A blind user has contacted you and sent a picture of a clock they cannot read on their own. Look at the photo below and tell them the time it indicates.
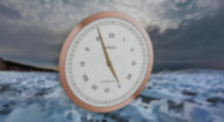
4:56
